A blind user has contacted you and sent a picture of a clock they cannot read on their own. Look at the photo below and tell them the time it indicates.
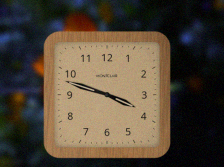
3:48
